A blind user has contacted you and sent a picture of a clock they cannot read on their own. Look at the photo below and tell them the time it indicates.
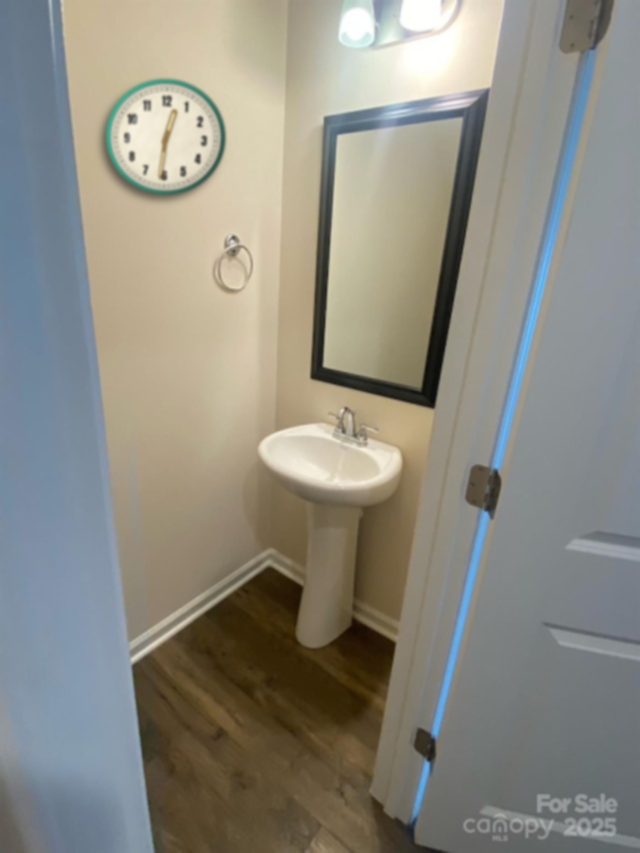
12:31
